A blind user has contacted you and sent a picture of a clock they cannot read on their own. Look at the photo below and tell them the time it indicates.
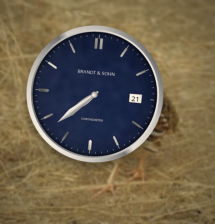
7:38
